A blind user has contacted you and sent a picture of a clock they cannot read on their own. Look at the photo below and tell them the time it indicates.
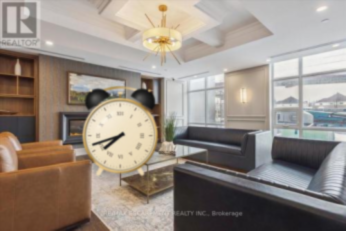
7:42
